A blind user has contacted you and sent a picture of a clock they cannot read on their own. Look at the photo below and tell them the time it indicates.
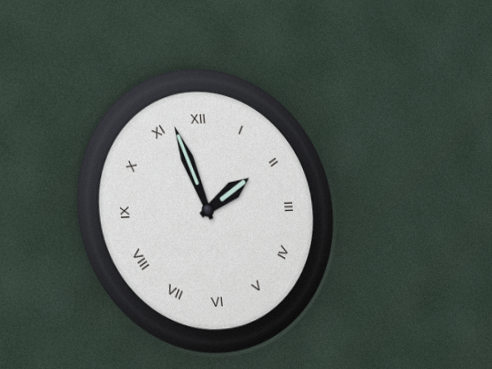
1:57
